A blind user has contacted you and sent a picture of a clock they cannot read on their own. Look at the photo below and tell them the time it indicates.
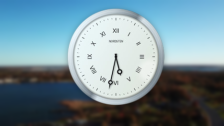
5:32
